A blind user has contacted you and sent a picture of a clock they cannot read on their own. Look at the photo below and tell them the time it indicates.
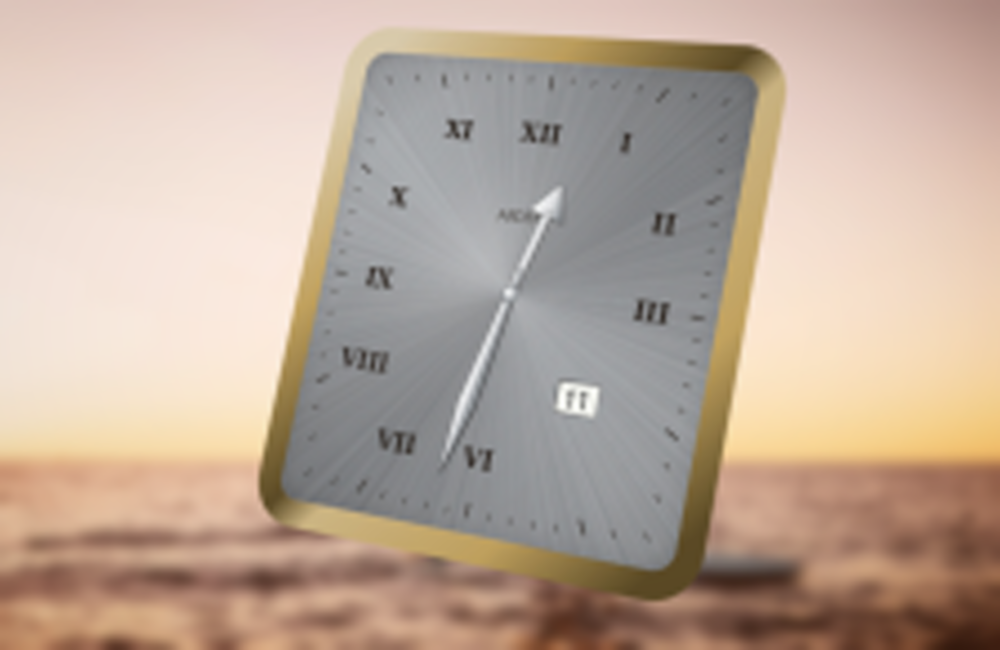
12:32
